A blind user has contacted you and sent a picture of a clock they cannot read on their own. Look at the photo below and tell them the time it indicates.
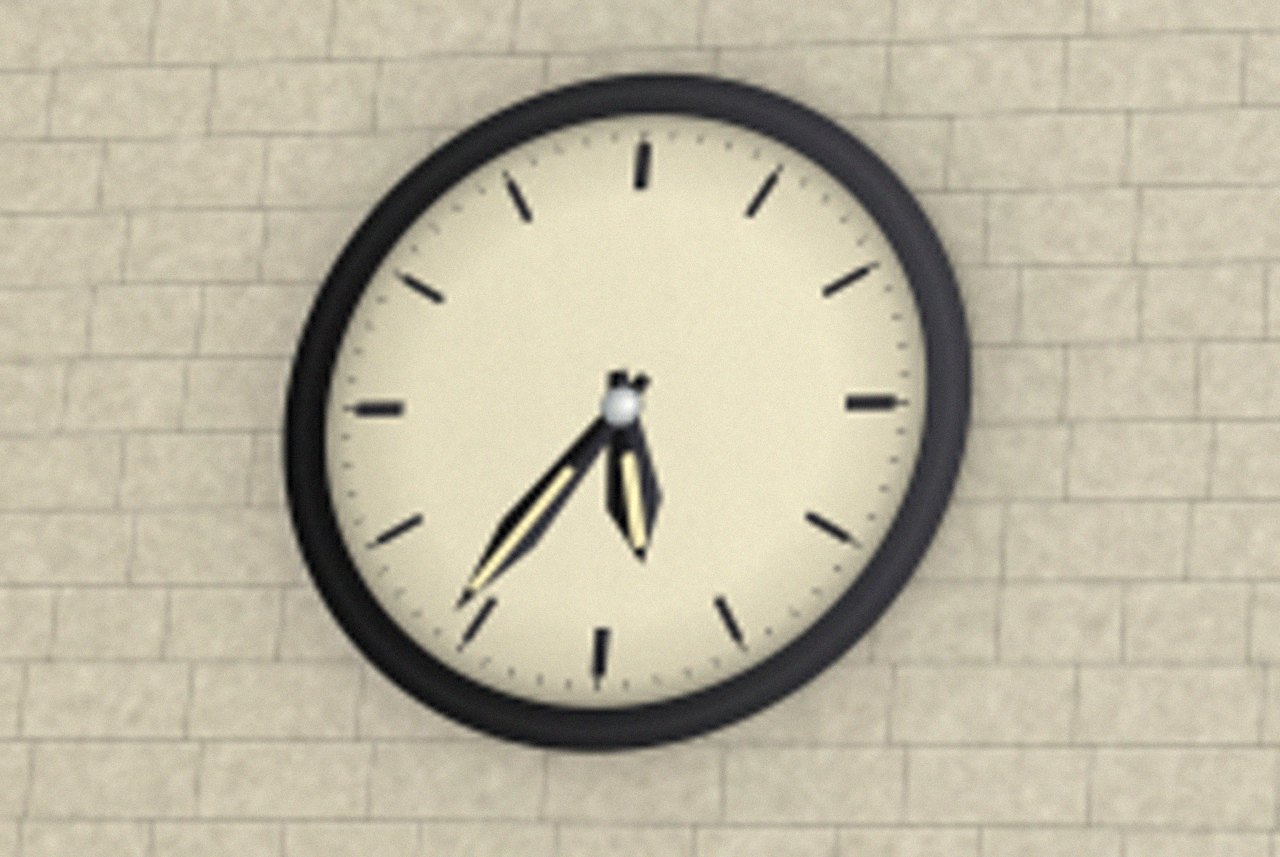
5:36
